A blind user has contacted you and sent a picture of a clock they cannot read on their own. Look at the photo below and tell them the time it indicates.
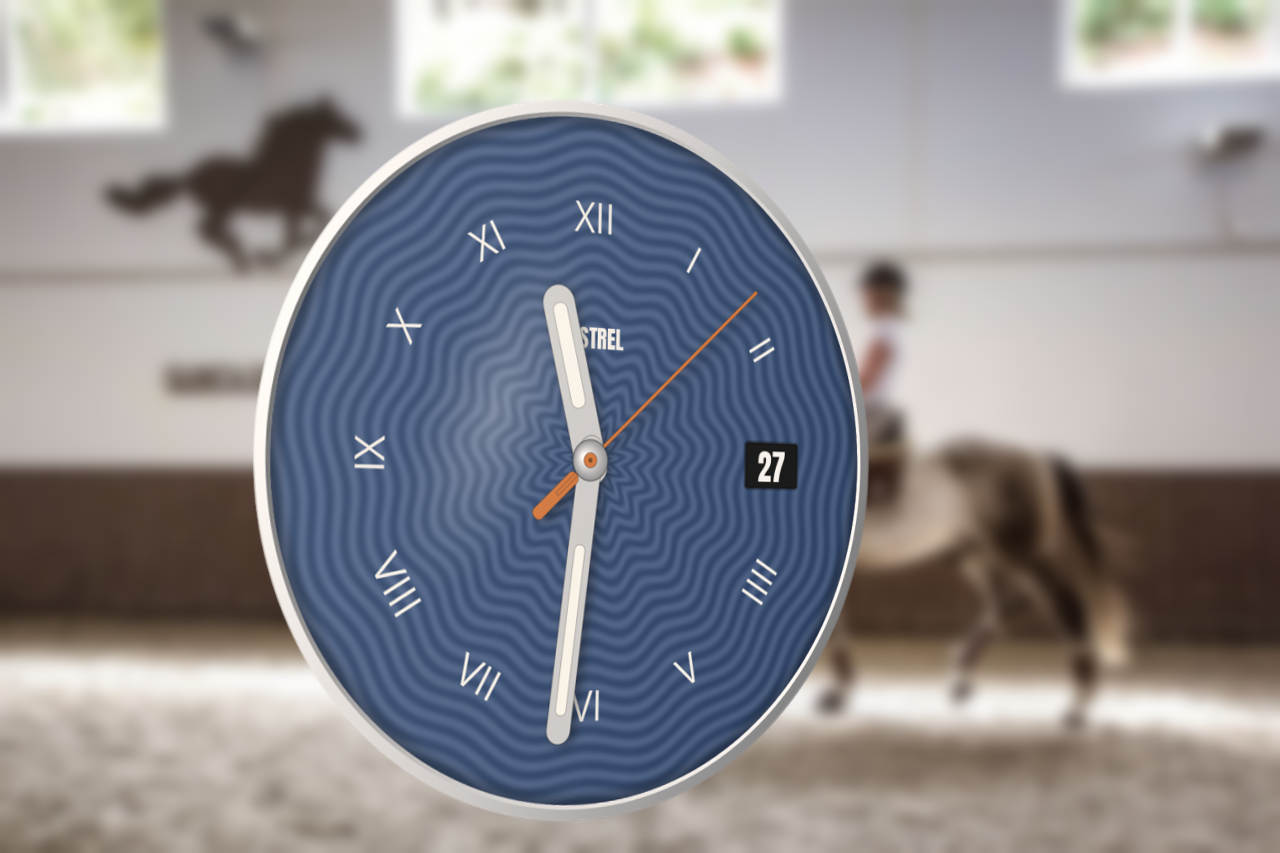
11:31:08
